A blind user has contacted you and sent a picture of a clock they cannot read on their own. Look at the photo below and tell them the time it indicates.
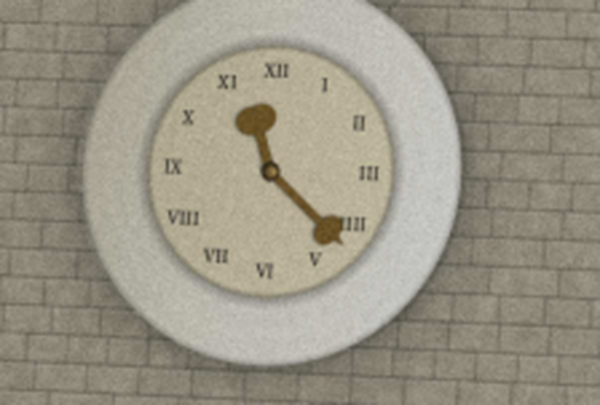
11:22
